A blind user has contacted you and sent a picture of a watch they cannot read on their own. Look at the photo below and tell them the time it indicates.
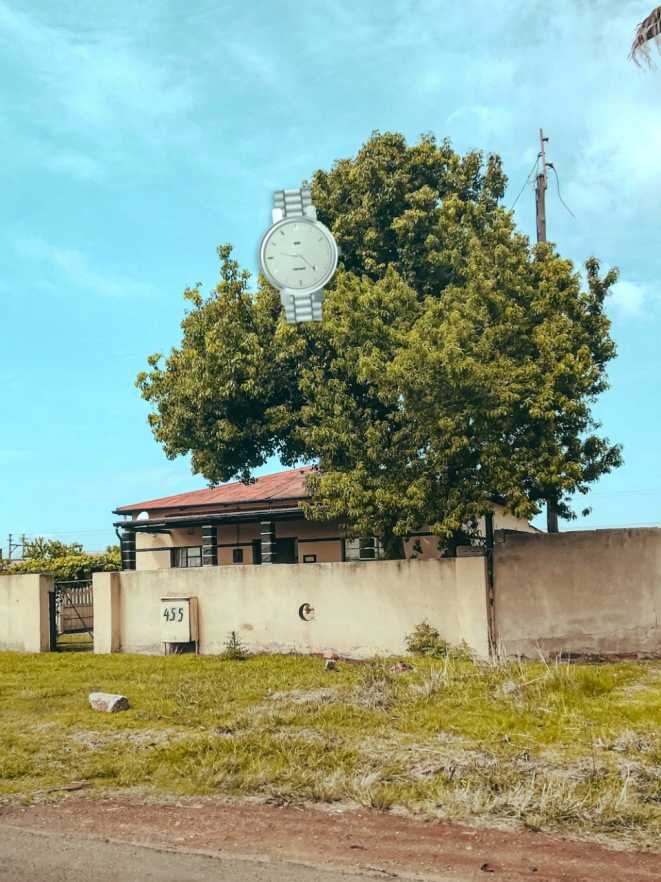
9:23
